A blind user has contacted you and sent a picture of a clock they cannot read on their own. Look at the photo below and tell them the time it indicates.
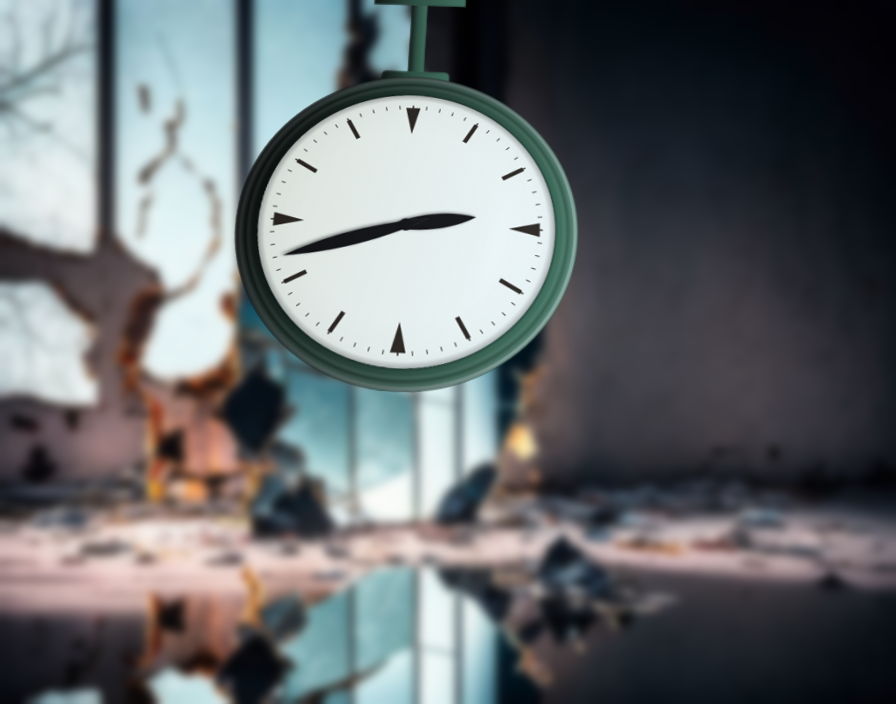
2:42
